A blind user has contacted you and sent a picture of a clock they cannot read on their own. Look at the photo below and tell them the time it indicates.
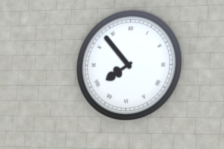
7:53
